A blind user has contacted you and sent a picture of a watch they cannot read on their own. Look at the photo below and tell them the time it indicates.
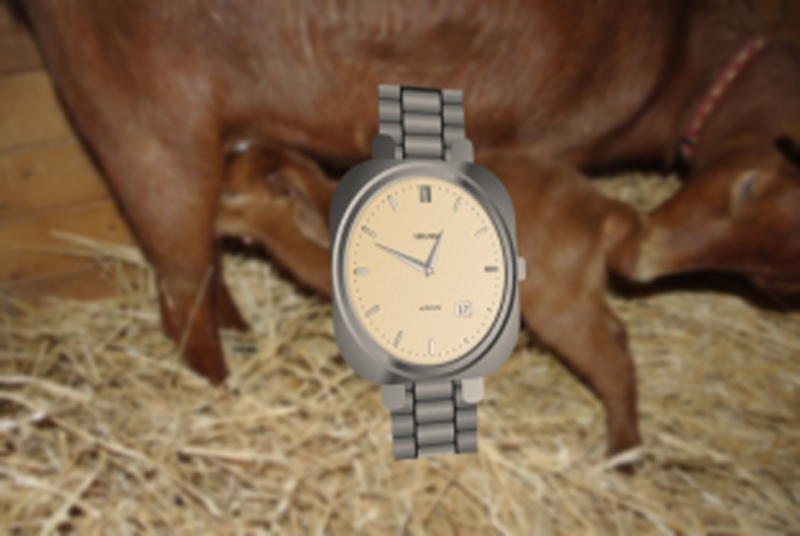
12:49
